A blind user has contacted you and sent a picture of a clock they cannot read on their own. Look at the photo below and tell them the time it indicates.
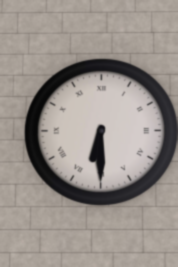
6:30
